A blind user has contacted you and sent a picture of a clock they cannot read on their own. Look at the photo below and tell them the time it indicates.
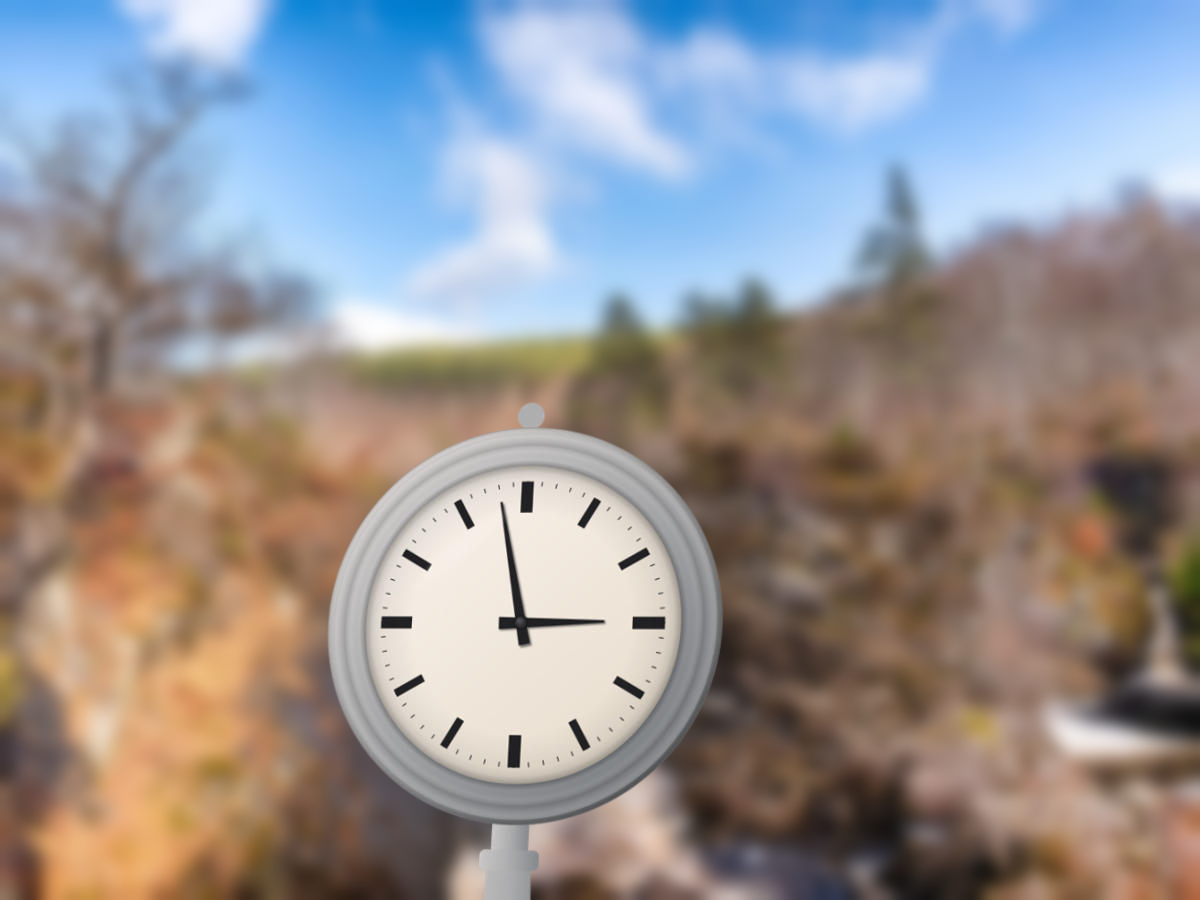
2:58
